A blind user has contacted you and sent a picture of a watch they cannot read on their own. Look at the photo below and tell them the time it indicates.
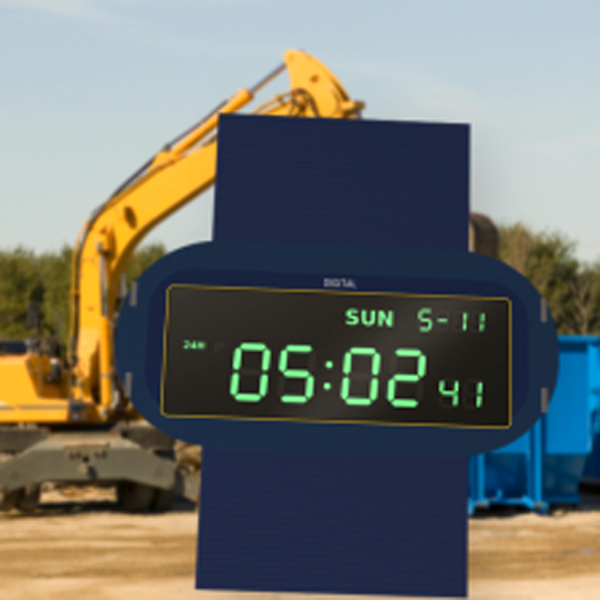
5:02:41
